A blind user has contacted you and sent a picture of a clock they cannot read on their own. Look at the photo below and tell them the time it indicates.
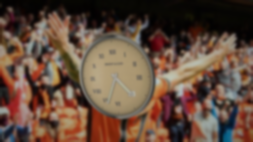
4:34
